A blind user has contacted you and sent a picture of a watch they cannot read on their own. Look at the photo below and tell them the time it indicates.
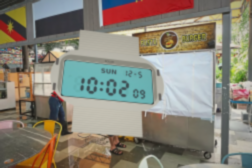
10:02
